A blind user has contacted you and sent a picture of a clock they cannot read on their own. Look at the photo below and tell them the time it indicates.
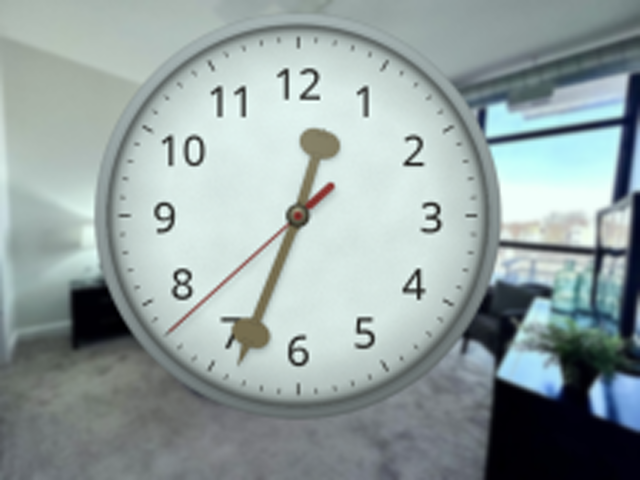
12:33:38
